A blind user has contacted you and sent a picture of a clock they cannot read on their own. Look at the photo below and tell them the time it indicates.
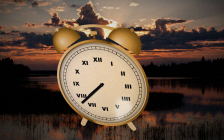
7:38
